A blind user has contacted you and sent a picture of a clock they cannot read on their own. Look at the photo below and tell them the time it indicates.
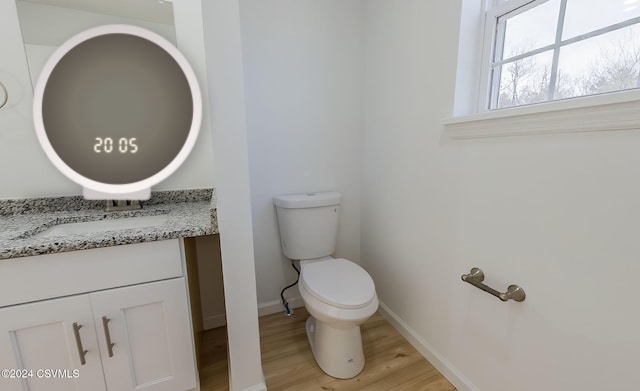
20:05
